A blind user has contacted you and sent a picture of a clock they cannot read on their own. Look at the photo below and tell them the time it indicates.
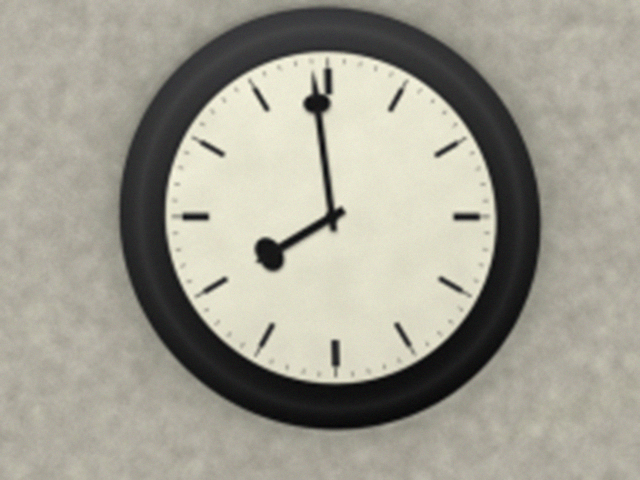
7:59
